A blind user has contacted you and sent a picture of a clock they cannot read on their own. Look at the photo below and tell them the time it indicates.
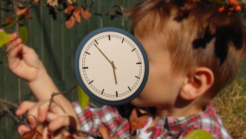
5:54
